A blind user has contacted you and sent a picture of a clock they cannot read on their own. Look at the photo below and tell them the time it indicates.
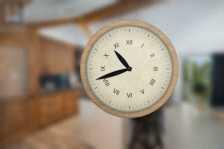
10:42
